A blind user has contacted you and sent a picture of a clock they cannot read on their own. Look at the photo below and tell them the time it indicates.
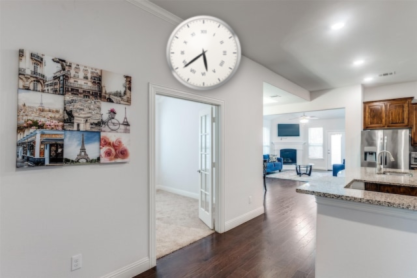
5:39
